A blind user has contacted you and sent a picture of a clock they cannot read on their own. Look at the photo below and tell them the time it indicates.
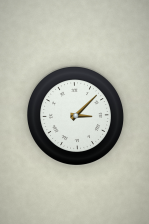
3:08
